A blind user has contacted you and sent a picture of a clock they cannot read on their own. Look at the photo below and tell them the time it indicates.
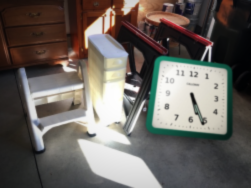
5:26
